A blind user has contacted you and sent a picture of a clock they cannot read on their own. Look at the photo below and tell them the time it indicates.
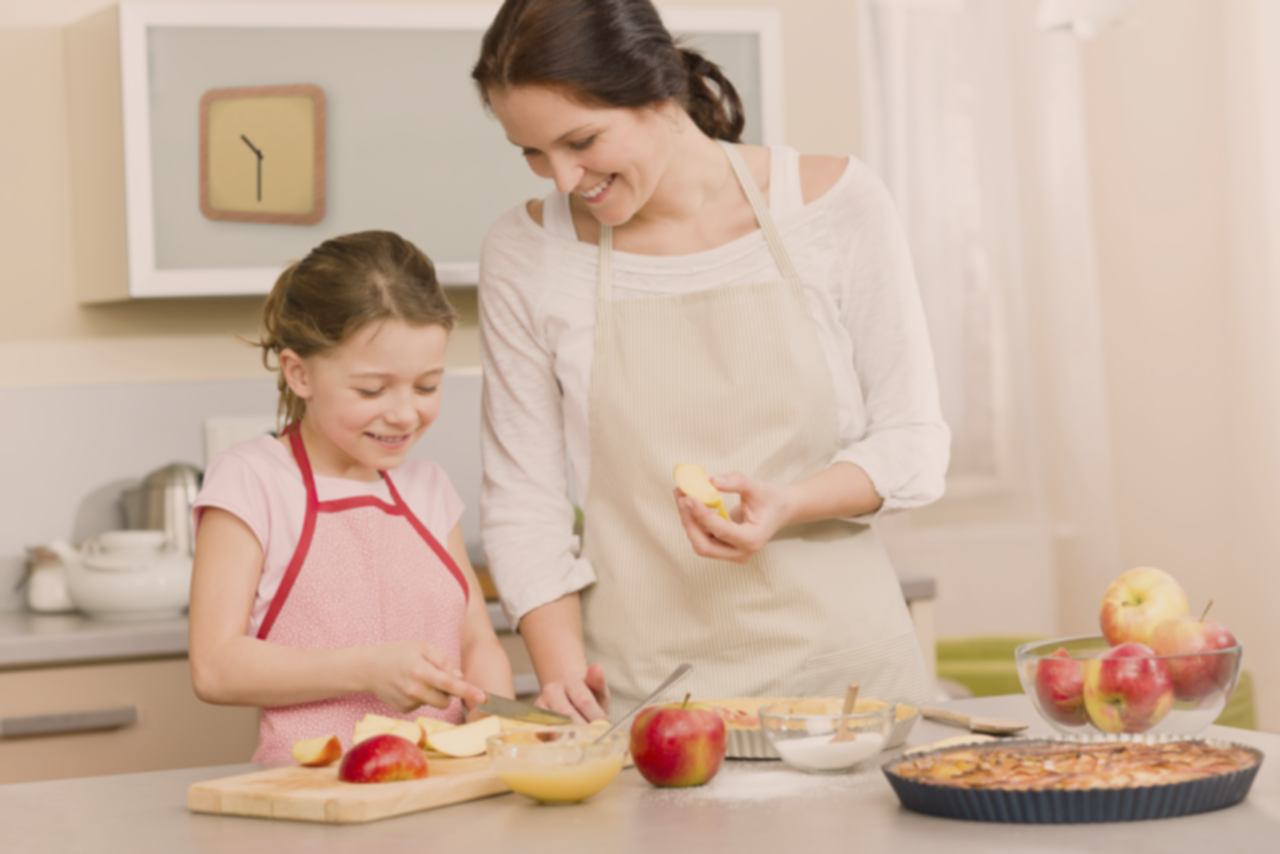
10:30
